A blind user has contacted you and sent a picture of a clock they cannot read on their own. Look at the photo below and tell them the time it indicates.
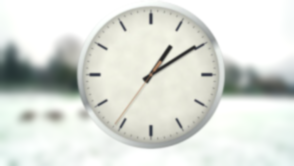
1:09:36
